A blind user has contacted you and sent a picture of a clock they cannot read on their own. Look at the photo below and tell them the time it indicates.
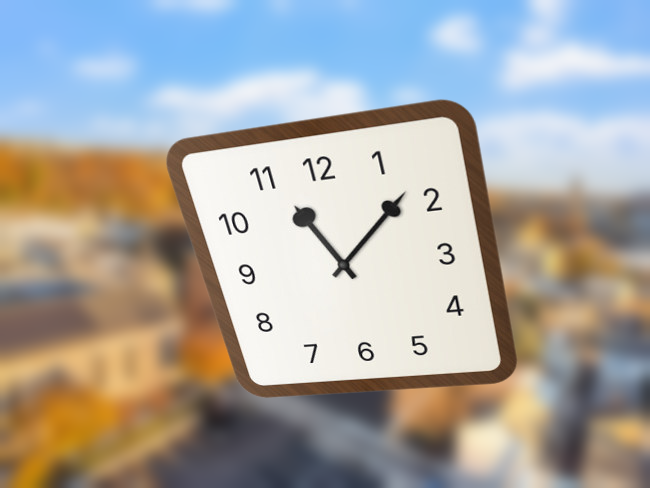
11:08
